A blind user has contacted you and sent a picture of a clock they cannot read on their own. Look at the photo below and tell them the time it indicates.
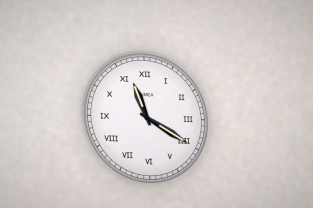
11:20
